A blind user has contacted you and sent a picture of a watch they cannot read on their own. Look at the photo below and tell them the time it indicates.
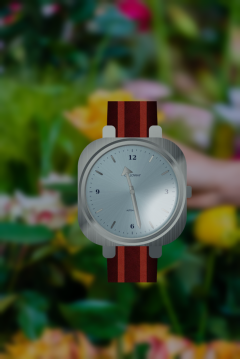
11:28
